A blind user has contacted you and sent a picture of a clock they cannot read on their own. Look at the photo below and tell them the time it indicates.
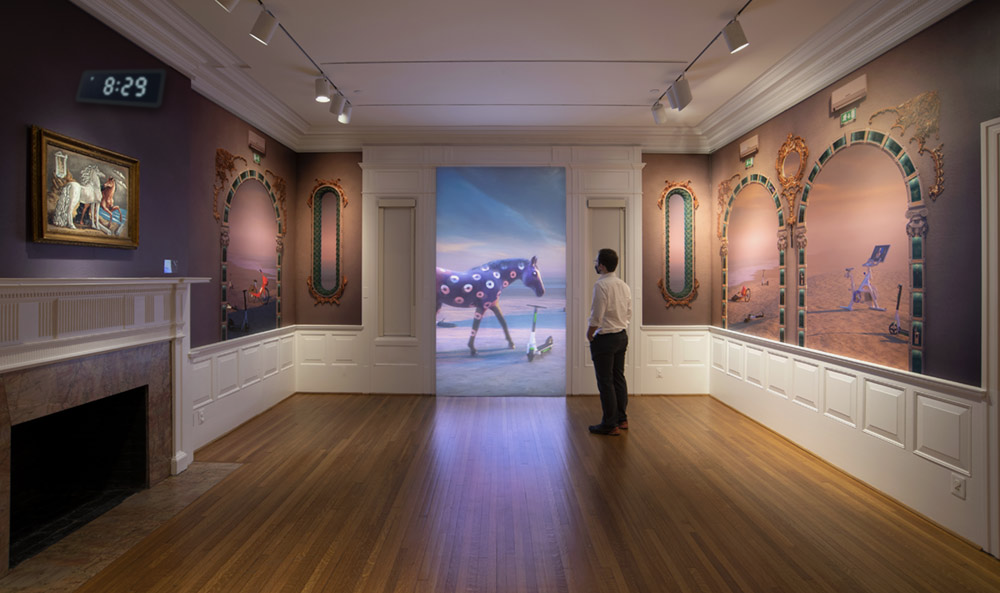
8:29
